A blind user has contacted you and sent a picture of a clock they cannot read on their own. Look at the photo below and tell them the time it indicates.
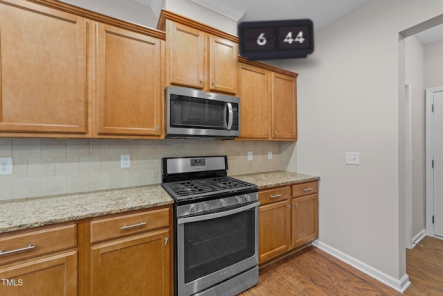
6:44
